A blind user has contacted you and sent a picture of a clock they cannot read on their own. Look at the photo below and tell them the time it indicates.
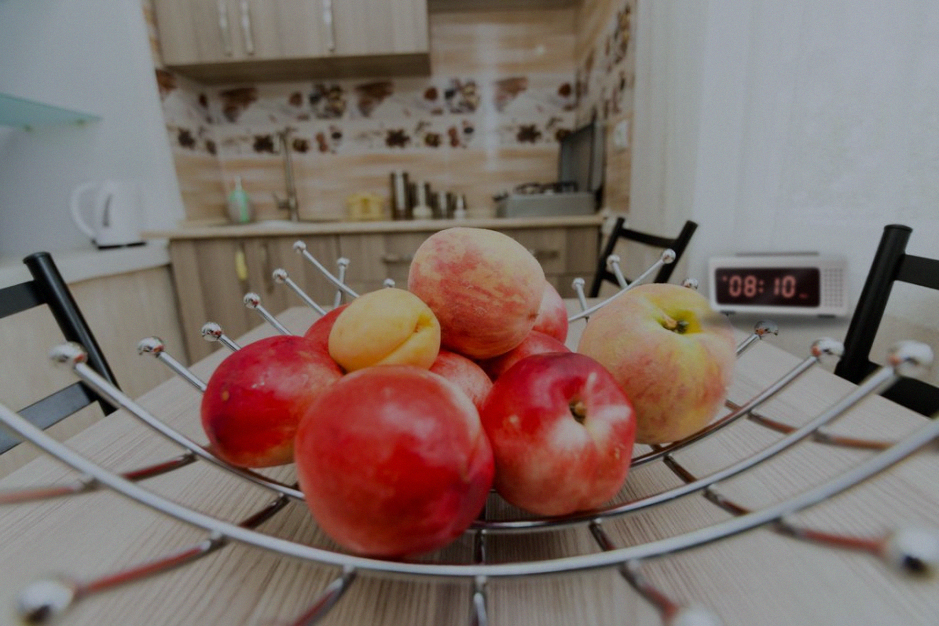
8:10
